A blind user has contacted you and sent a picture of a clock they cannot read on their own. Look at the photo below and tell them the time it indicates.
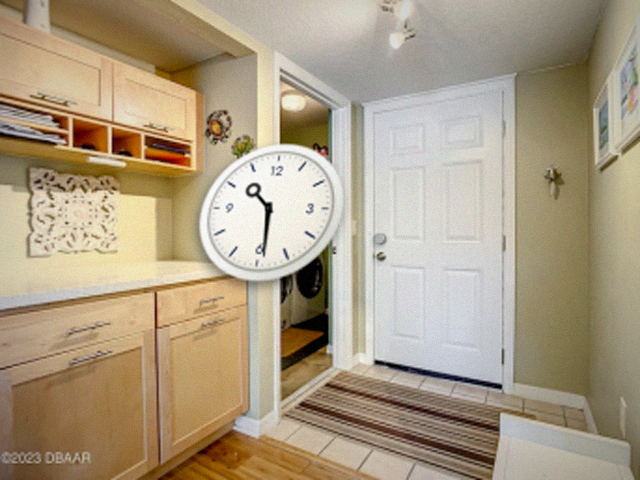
10:29
